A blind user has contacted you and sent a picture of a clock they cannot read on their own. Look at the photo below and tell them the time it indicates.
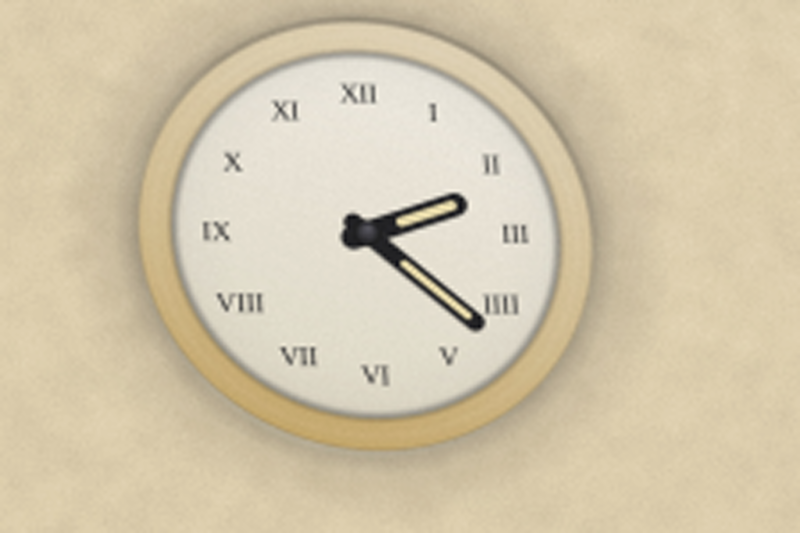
2:22
